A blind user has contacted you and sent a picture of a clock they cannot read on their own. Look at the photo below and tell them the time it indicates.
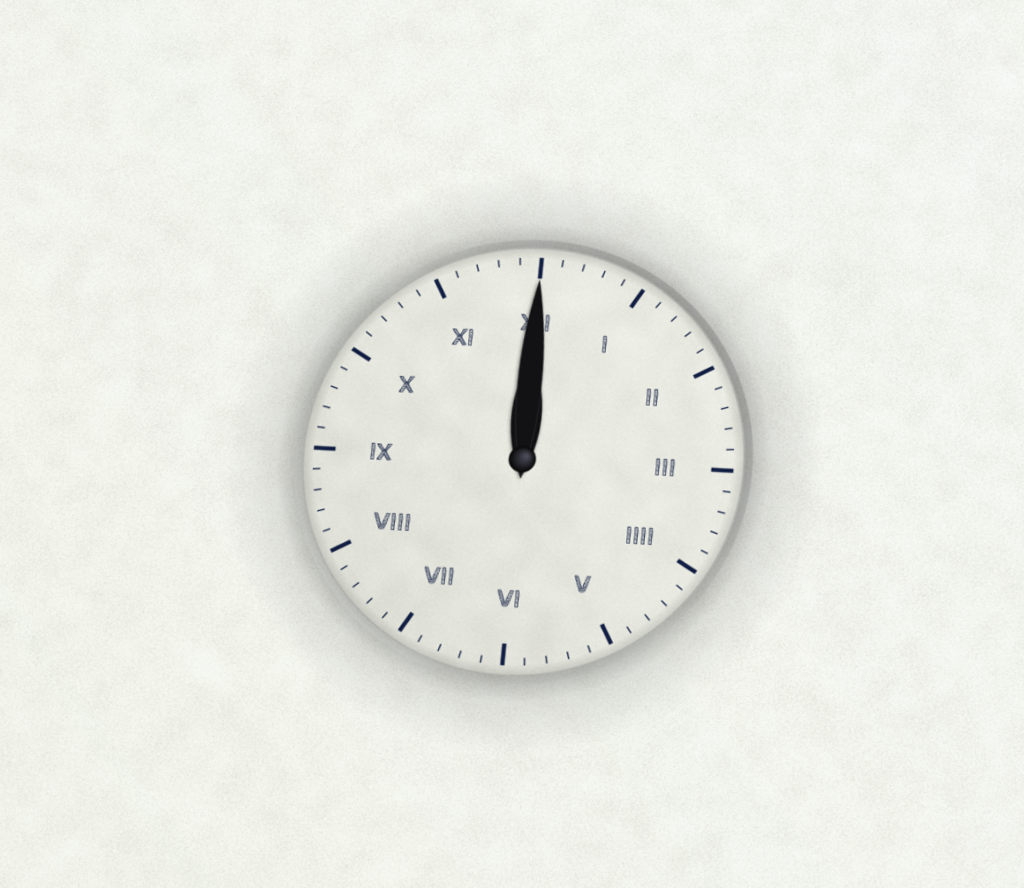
12:00
